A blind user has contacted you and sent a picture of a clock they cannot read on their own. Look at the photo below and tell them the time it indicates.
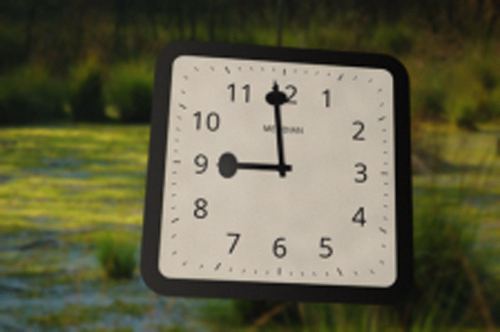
8:59
